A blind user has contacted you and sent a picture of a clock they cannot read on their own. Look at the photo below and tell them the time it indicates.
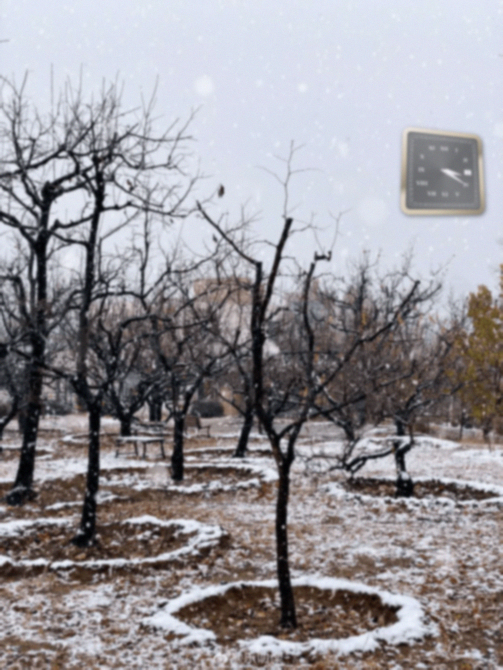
3:20
